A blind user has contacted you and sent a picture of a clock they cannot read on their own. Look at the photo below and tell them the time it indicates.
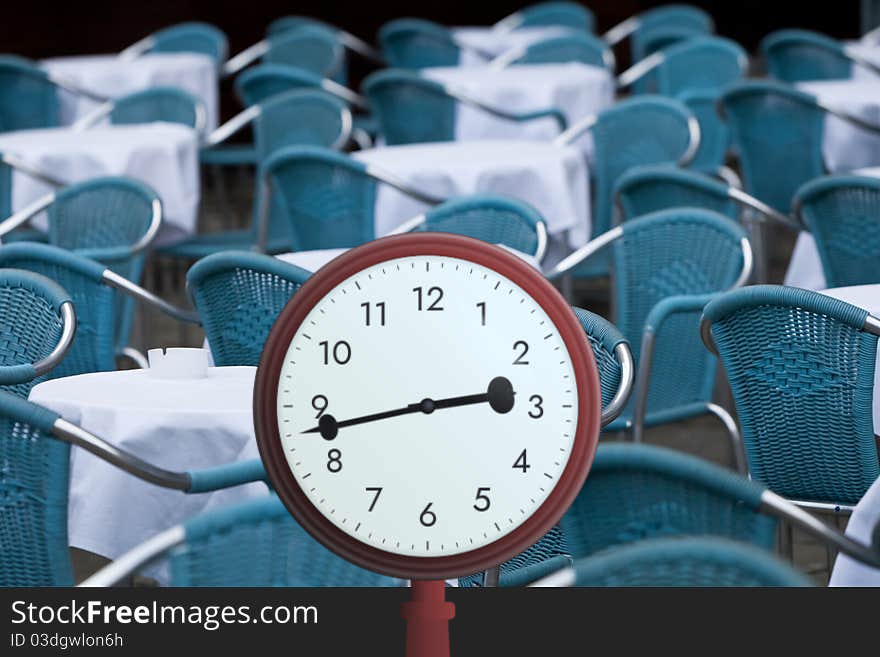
2:43
